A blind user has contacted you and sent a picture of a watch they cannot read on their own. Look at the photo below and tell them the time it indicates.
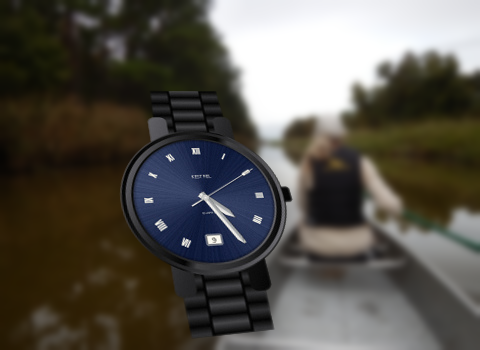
4:25:10
